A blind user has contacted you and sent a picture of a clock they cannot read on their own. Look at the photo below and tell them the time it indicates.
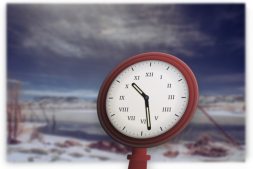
10:28
